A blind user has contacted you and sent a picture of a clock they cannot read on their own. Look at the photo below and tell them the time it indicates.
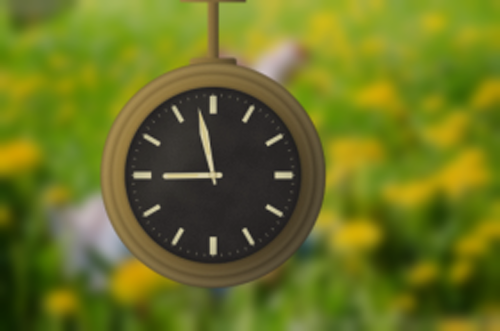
8:58
